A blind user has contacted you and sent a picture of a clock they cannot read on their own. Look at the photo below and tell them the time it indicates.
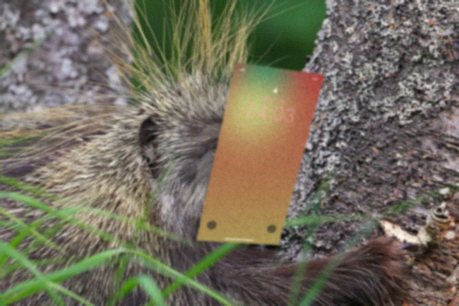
4:03
